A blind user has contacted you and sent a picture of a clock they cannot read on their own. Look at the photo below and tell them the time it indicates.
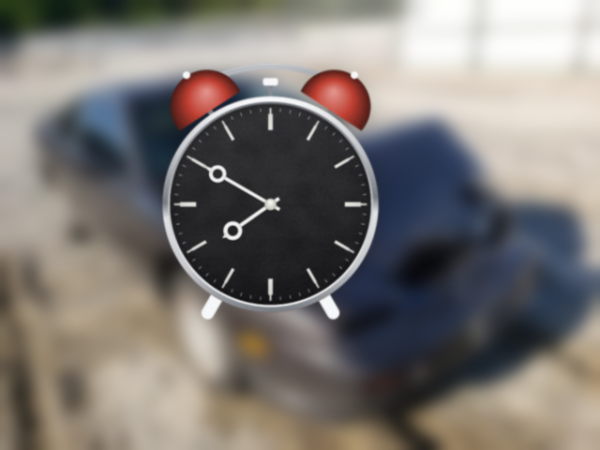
7:50
